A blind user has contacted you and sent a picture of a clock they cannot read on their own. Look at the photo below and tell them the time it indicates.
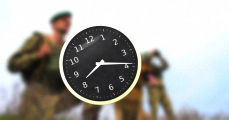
8:19
